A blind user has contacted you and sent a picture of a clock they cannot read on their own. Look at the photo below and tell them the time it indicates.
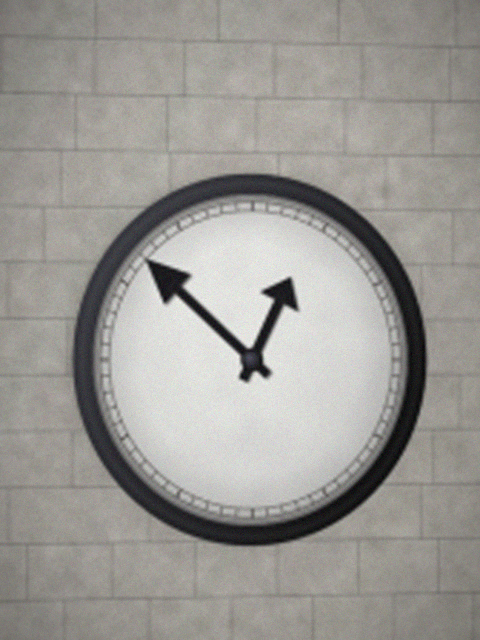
12:52
